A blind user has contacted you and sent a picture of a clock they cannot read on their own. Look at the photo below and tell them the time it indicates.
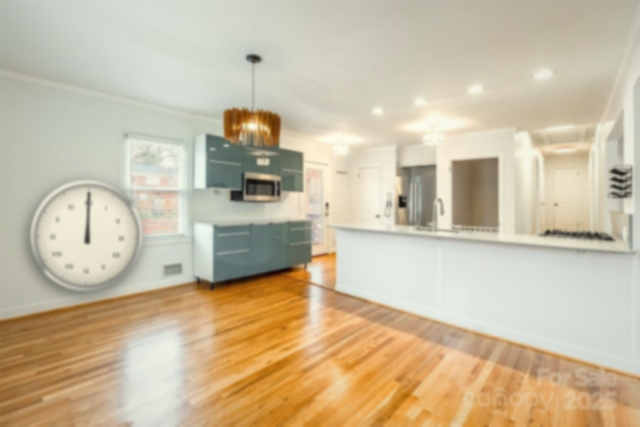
12:00
